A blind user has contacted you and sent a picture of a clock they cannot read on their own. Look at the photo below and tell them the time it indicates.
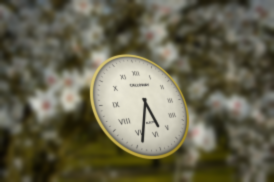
5:34
